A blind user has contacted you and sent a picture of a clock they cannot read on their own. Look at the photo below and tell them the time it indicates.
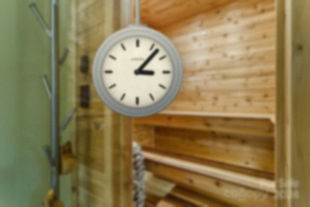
3:07
